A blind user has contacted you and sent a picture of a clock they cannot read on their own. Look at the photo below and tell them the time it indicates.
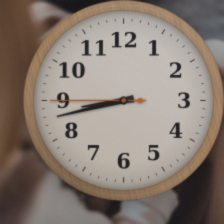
8:42:45
